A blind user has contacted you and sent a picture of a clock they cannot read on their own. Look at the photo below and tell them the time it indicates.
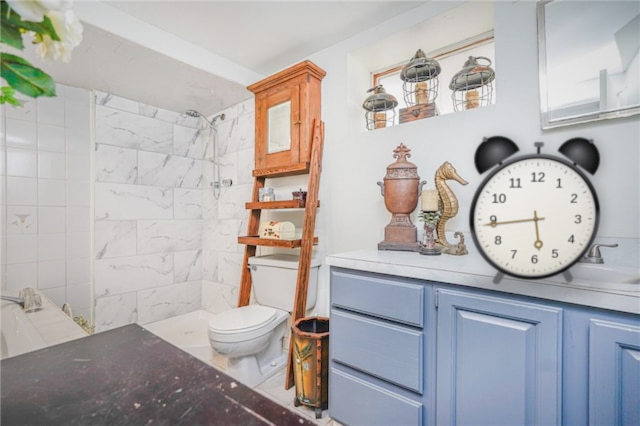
5:44
